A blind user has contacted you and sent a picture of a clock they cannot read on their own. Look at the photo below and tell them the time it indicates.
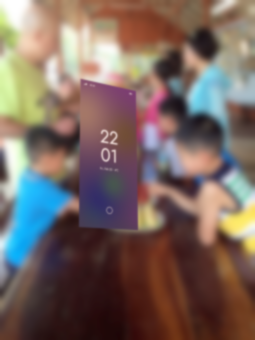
22:01
